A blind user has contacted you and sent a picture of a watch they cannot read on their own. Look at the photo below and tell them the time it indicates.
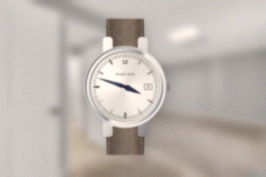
3:48
